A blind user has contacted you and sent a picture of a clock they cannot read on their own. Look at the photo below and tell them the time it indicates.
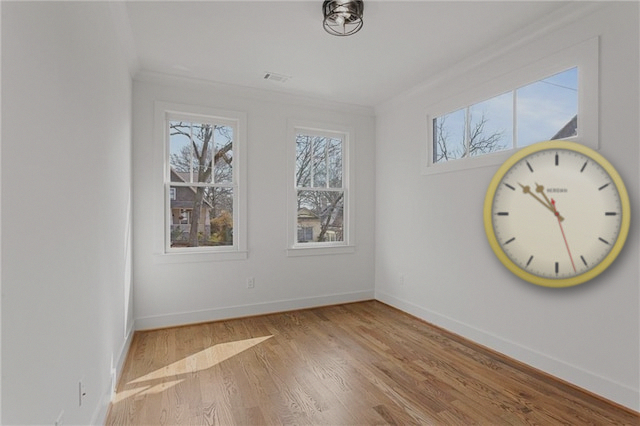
10:51:27
